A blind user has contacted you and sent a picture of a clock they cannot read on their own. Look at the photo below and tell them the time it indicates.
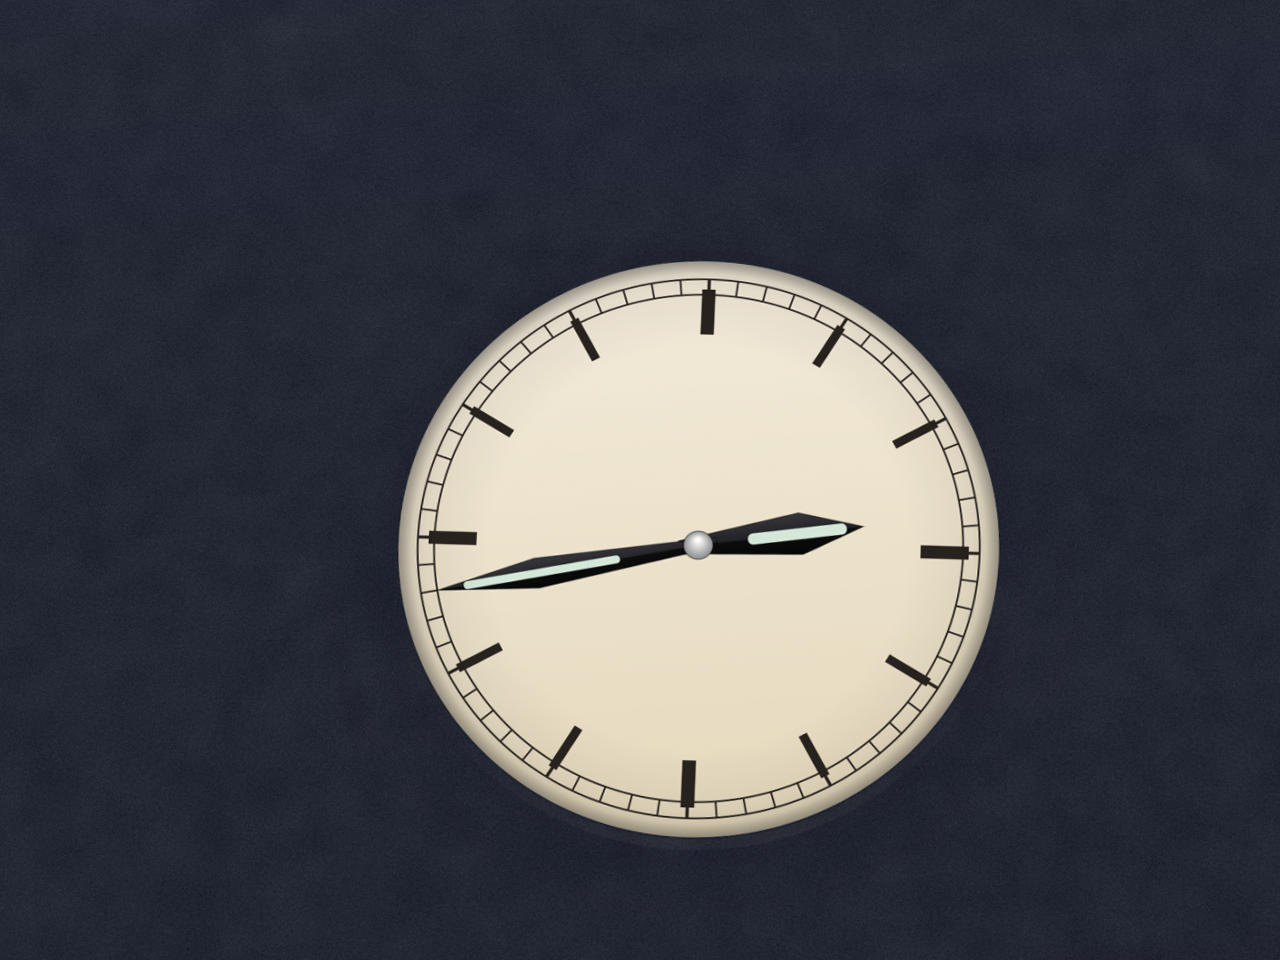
2:43
